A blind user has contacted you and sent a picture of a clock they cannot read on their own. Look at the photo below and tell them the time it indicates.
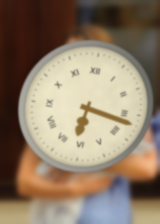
6:17
